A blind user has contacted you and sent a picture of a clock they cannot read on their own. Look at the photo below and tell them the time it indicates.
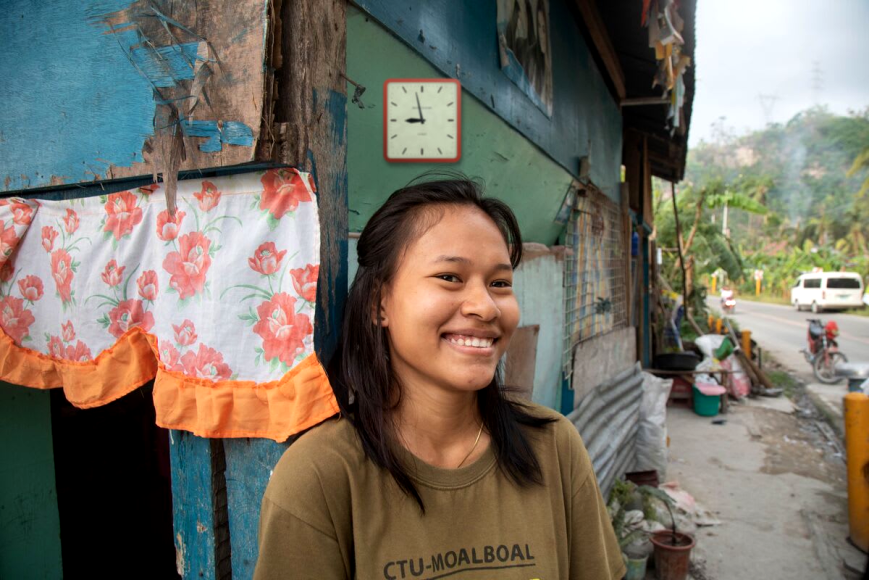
8:58
